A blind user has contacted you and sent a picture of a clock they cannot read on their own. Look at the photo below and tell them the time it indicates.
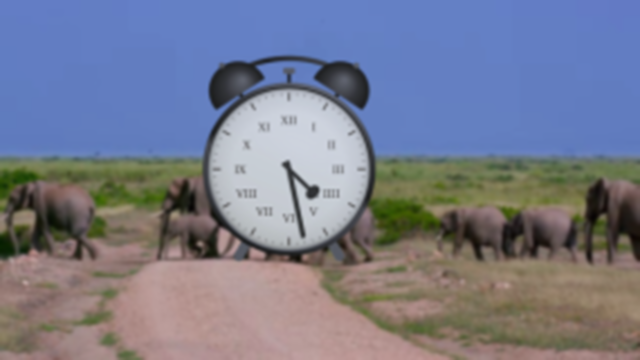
4:28
